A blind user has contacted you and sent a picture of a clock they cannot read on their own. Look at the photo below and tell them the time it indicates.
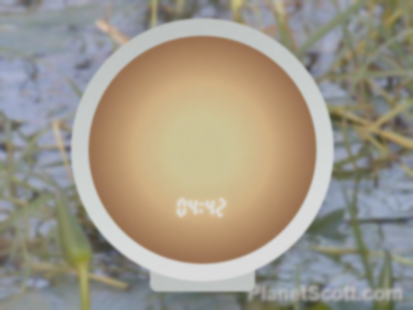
4:42
